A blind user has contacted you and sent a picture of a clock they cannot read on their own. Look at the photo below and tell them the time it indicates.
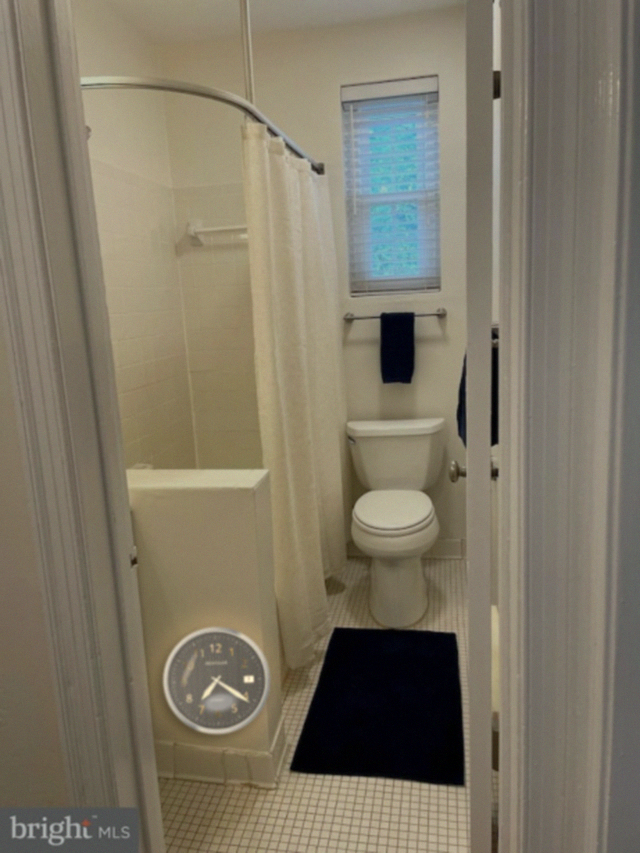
7:21
